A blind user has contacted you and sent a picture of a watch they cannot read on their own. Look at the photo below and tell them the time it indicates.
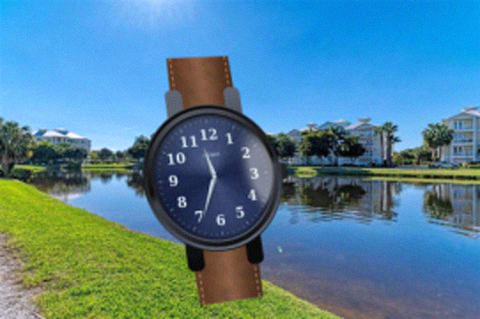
11:34
